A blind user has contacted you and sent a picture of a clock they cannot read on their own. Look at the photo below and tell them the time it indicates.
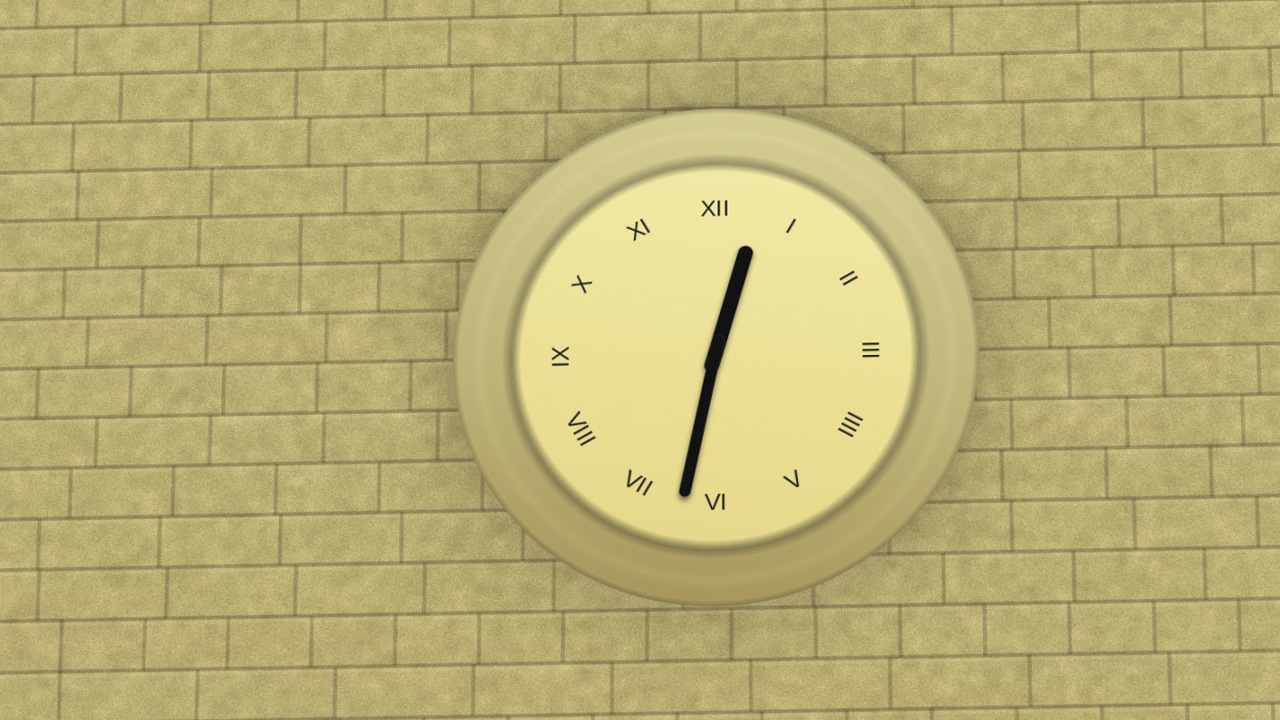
12:32
